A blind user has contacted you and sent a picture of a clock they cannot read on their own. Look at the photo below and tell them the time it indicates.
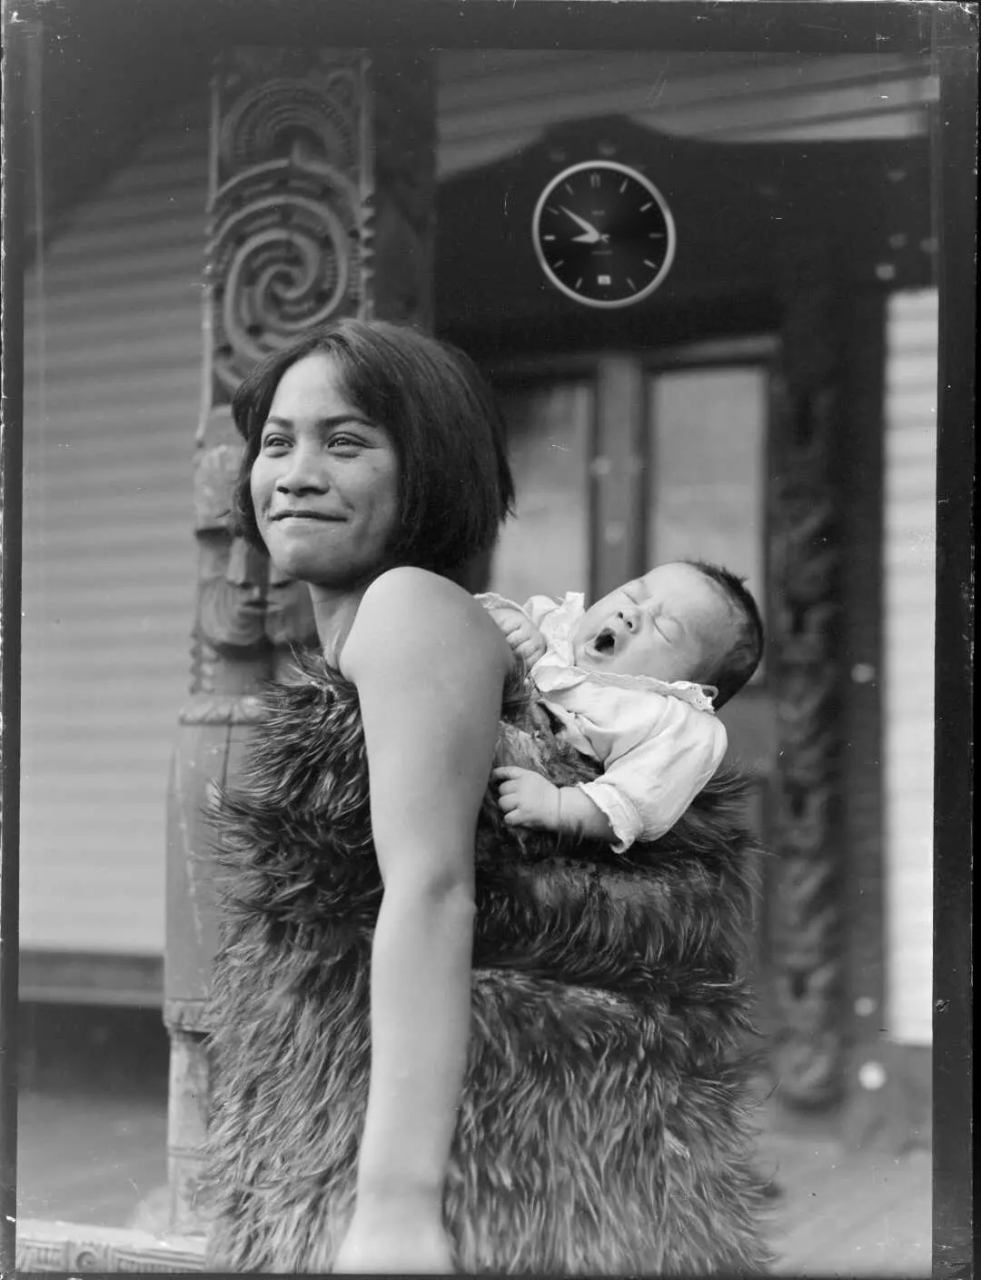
8:51:28
